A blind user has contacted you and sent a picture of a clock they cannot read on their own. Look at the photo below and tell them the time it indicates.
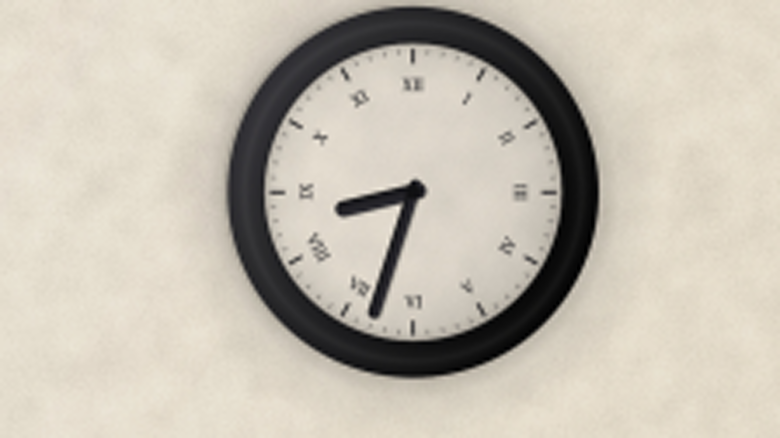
8:33
